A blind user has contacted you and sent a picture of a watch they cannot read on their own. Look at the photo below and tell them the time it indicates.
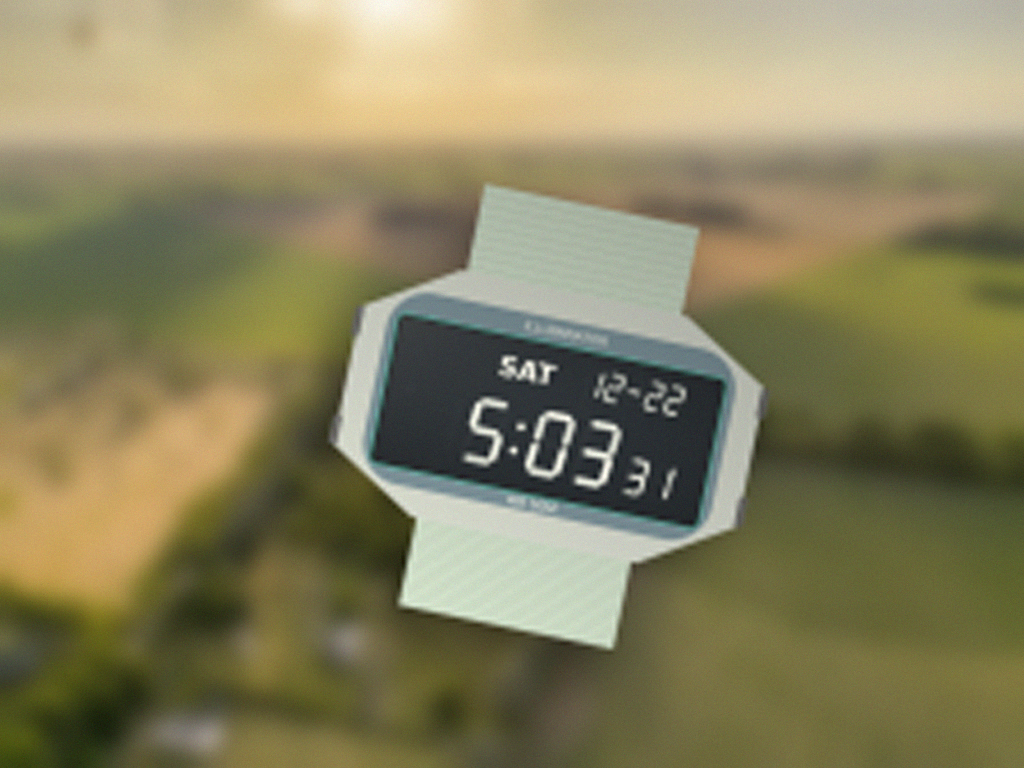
5:03:31
